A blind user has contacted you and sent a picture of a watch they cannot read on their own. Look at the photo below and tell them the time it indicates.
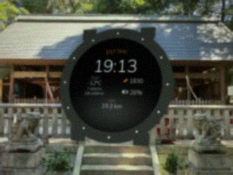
19:13
